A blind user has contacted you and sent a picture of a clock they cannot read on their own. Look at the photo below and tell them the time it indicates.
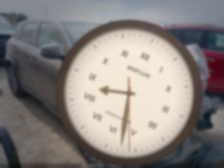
8:27:26
